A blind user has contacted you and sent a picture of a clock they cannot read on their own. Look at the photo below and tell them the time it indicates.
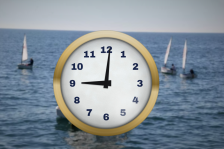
9:01
